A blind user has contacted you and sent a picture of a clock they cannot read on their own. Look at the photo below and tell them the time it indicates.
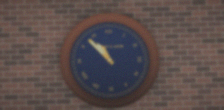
10:53
